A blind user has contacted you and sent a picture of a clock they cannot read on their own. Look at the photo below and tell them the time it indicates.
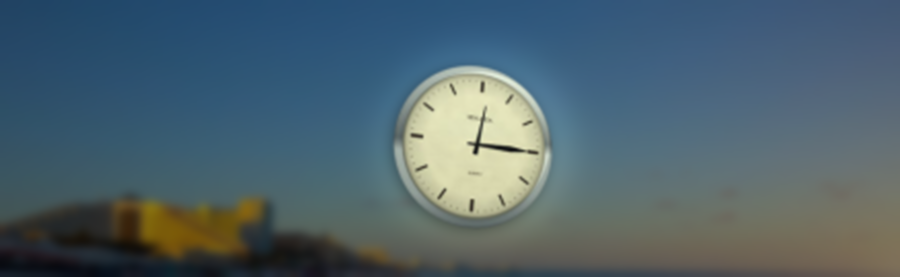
12:15
